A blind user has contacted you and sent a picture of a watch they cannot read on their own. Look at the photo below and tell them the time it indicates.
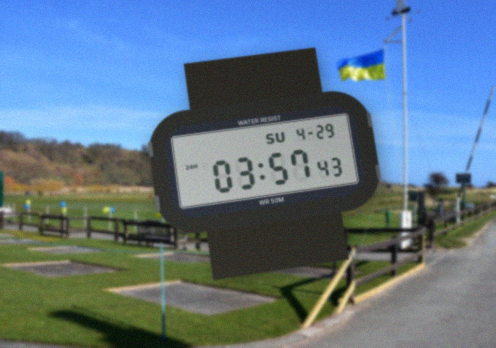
3:57:43
